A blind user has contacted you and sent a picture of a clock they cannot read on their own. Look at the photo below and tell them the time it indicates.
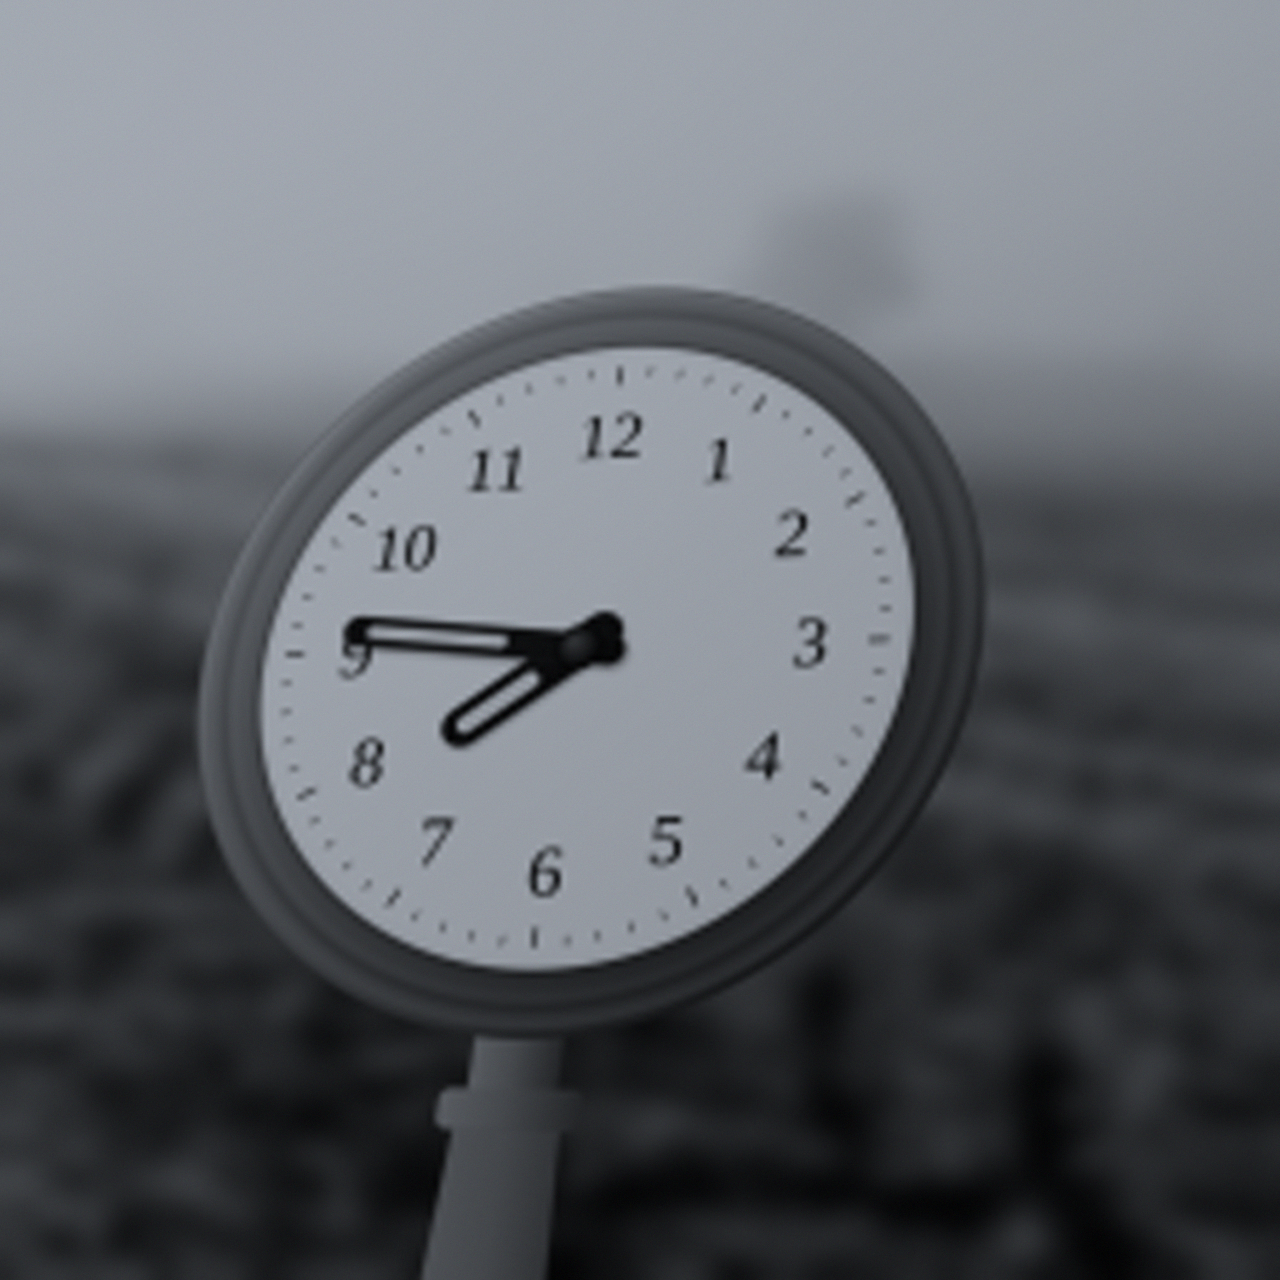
7:46
